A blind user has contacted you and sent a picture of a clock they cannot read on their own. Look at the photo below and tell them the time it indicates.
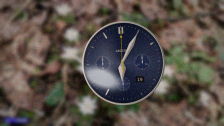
6:05
